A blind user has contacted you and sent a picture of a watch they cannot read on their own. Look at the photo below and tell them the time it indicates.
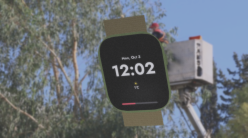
12:02
